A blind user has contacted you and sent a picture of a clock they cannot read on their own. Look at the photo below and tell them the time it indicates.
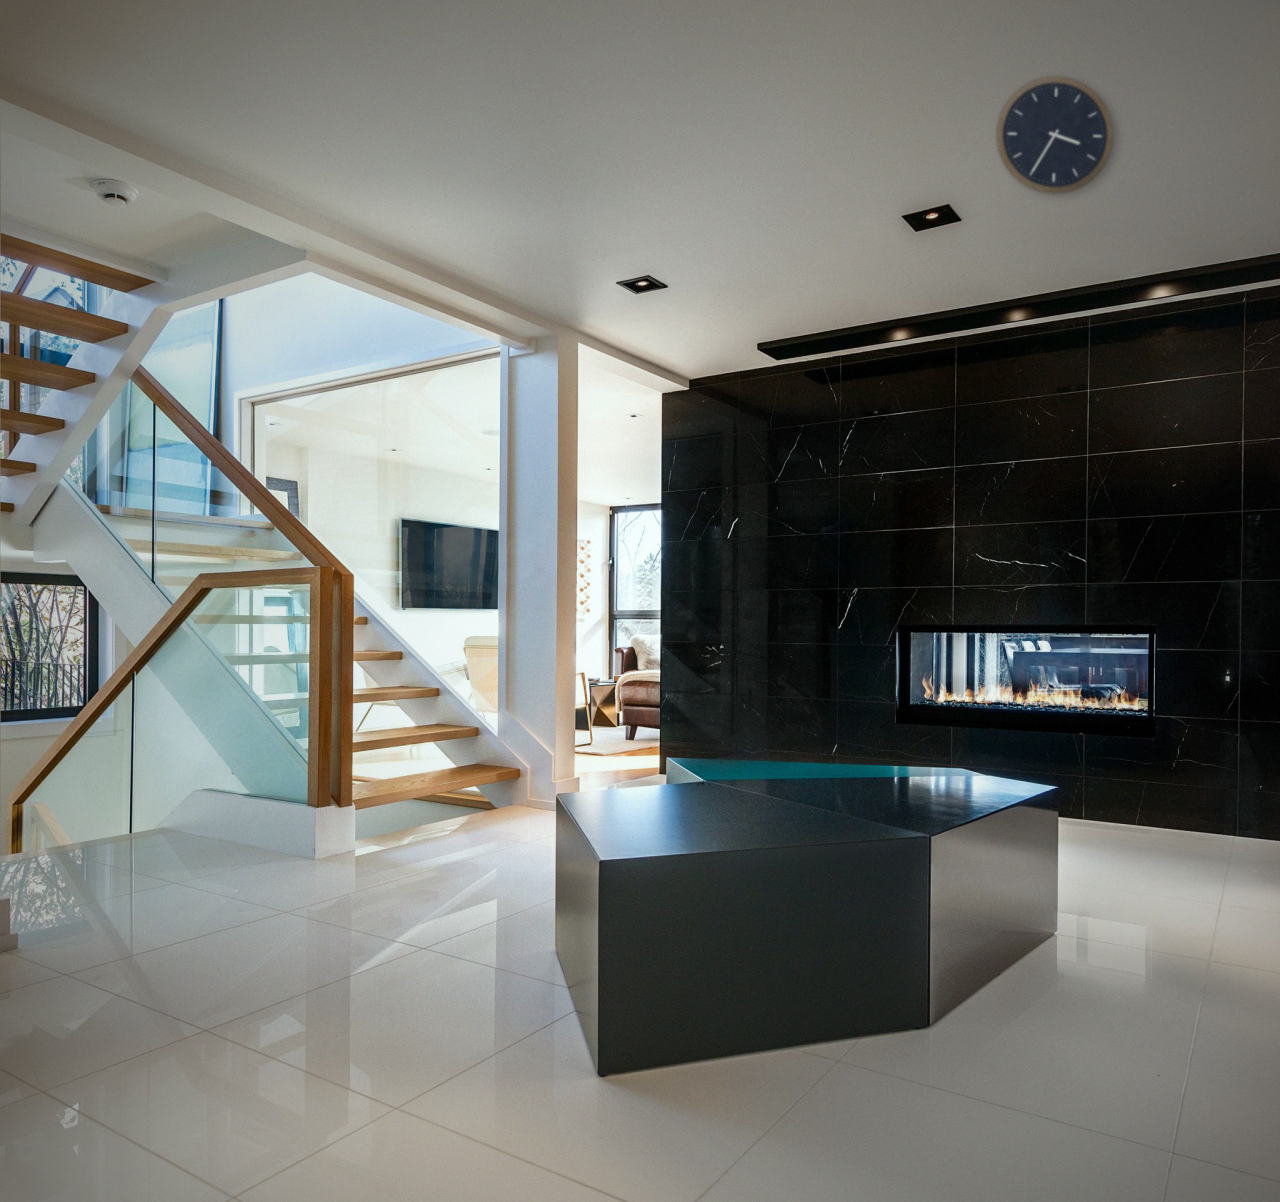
3:35
